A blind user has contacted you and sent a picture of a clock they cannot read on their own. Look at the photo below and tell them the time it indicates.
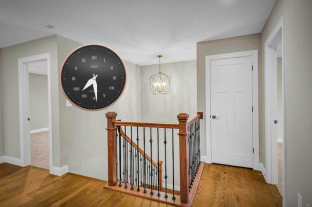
7:29
